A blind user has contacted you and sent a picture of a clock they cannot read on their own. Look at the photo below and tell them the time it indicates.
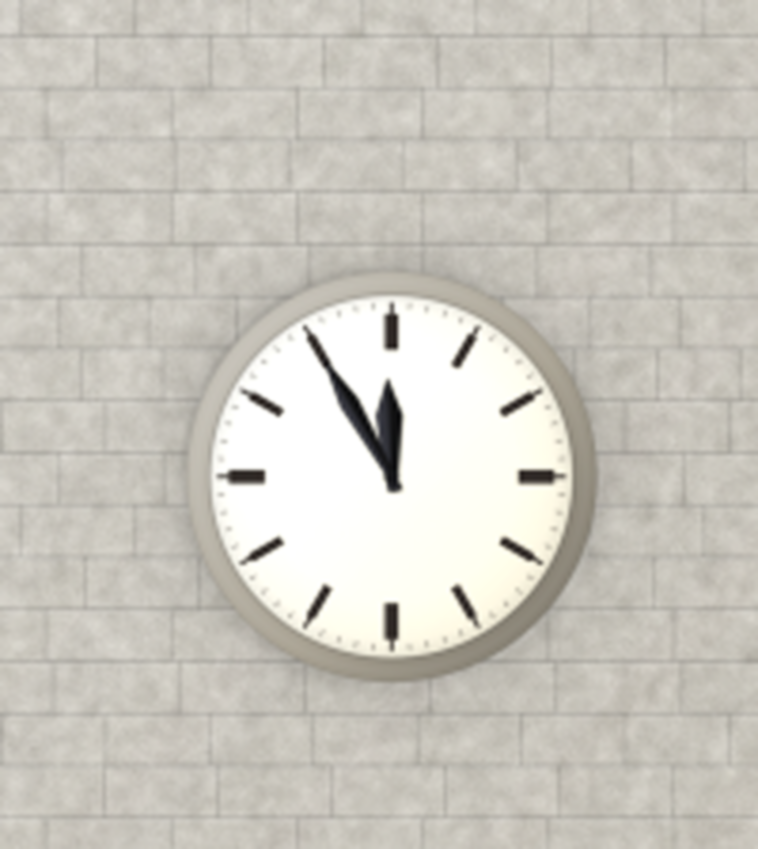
11:55
